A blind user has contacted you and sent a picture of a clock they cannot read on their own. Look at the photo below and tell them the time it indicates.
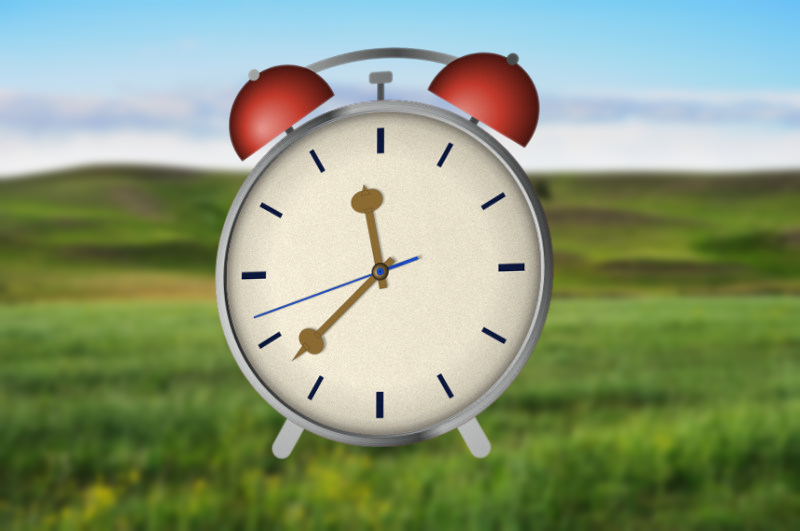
11:37:42
